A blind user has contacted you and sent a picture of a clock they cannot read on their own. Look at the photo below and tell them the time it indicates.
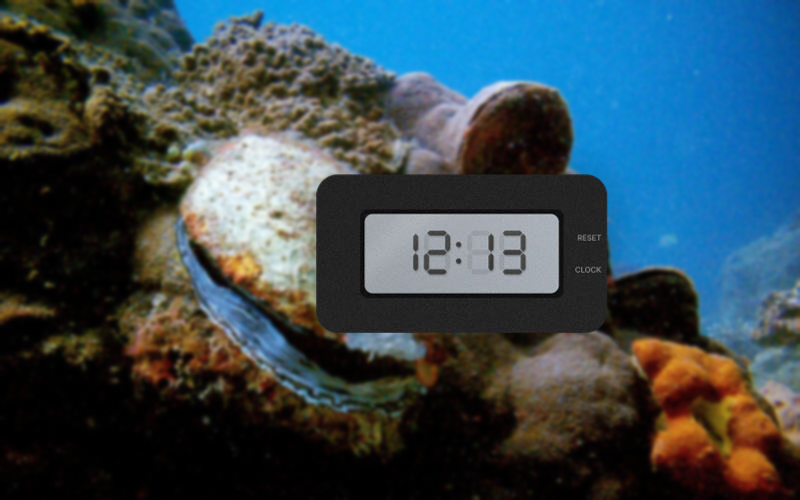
12:13
